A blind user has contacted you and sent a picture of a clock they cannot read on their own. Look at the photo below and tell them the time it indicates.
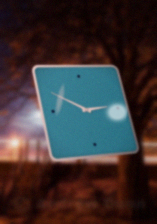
2:50
